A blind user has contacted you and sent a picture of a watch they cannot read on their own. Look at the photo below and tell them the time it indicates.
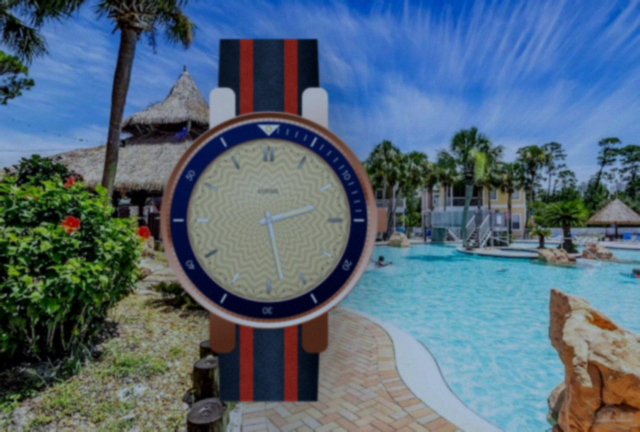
2:28
